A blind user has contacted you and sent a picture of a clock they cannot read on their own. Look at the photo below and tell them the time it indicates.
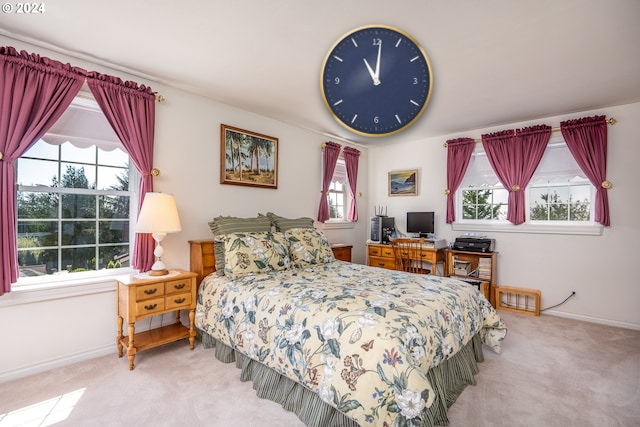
11:01
